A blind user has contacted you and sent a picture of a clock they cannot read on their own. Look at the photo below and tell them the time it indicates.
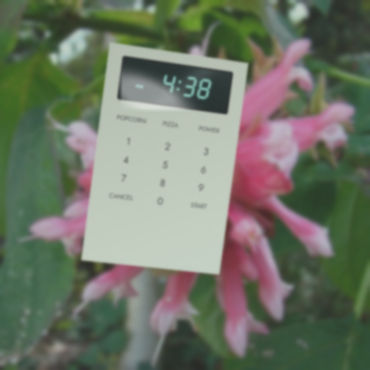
4:38
